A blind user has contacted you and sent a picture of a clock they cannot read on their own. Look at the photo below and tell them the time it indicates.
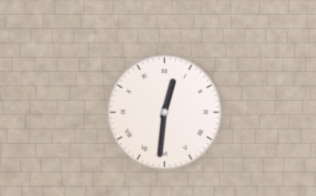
12:31
